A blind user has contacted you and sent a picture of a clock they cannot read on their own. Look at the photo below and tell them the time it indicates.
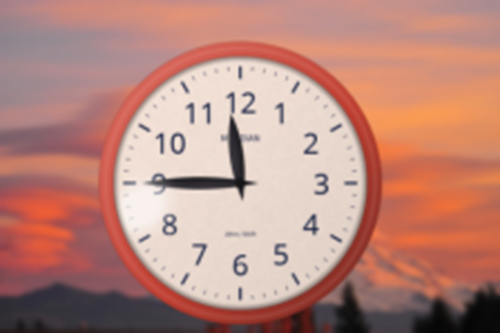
11:45
